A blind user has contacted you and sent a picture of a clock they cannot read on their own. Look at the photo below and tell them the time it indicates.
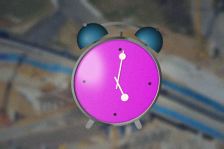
5:01
